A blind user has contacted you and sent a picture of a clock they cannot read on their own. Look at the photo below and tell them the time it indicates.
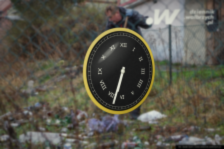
6:33
